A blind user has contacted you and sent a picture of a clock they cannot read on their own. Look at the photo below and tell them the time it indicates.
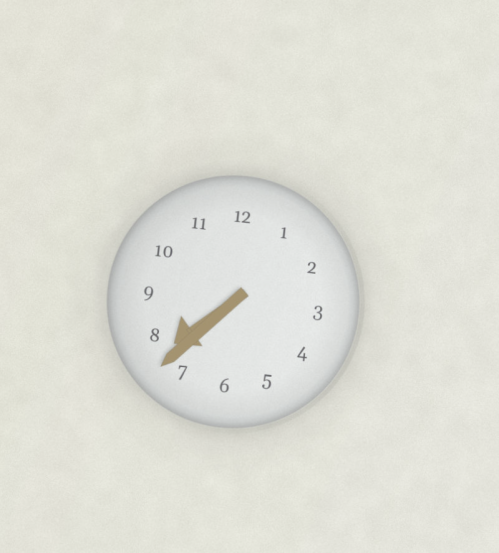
7:37
